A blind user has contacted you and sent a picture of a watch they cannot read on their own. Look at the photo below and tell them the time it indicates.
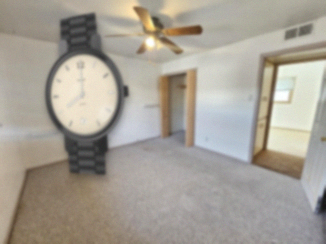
8:00
